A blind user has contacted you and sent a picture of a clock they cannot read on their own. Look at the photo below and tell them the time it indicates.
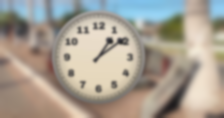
1:09
